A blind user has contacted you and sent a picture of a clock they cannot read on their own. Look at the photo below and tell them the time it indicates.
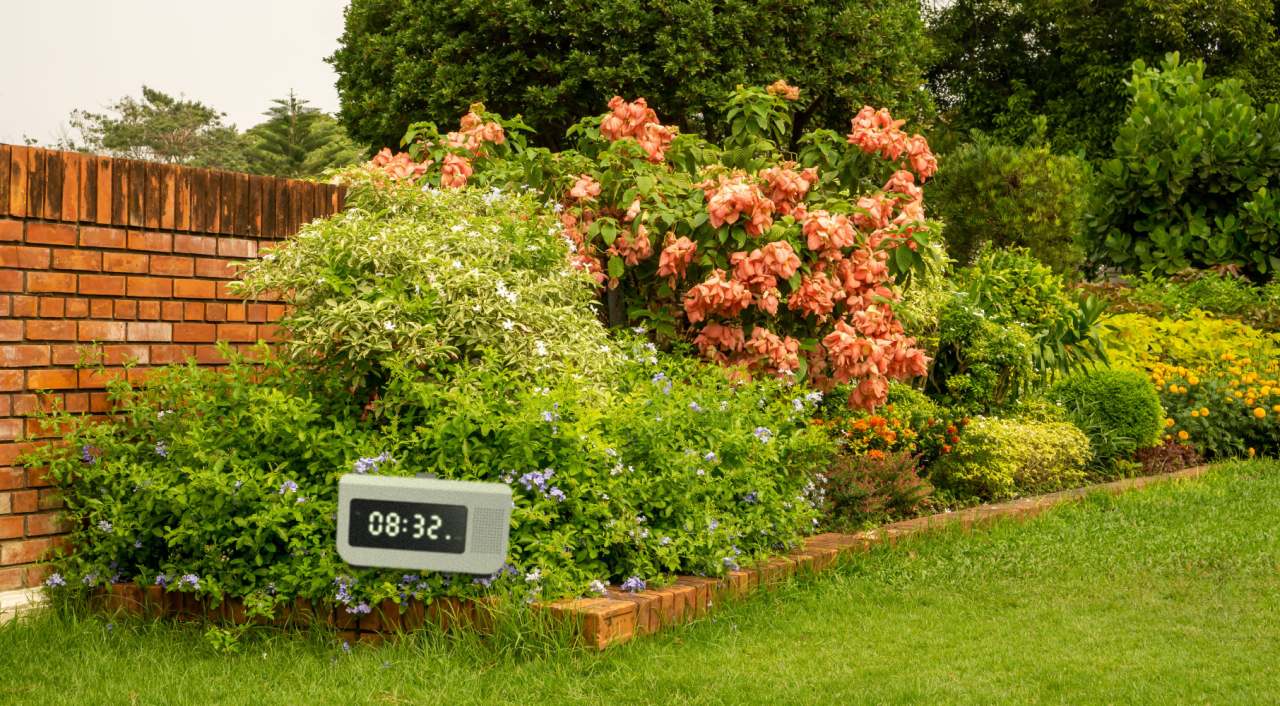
8:32
